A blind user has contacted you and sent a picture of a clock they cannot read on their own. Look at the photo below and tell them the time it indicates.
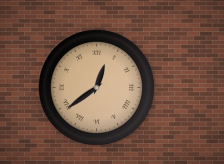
12:39
